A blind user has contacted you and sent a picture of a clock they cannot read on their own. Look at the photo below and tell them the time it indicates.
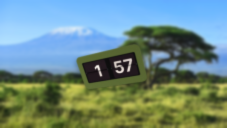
1:57
